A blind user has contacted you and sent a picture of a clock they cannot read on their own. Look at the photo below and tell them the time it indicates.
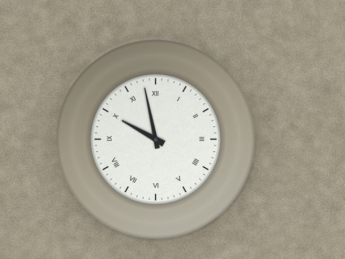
9:58
